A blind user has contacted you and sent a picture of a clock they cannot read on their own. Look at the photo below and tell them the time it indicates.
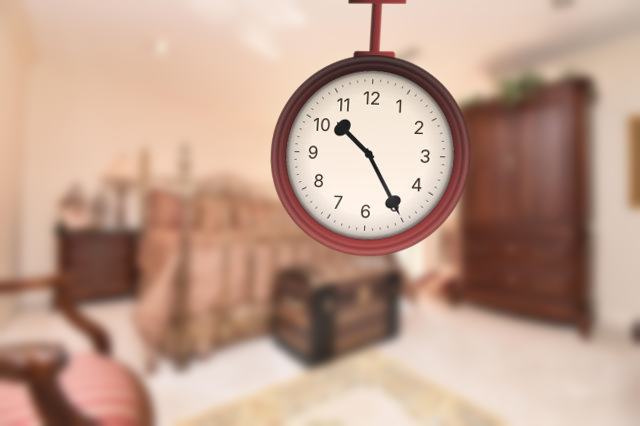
10:25
